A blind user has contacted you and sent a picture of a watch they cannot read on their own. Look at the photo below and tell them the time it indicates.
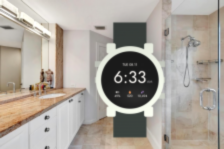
6:33
